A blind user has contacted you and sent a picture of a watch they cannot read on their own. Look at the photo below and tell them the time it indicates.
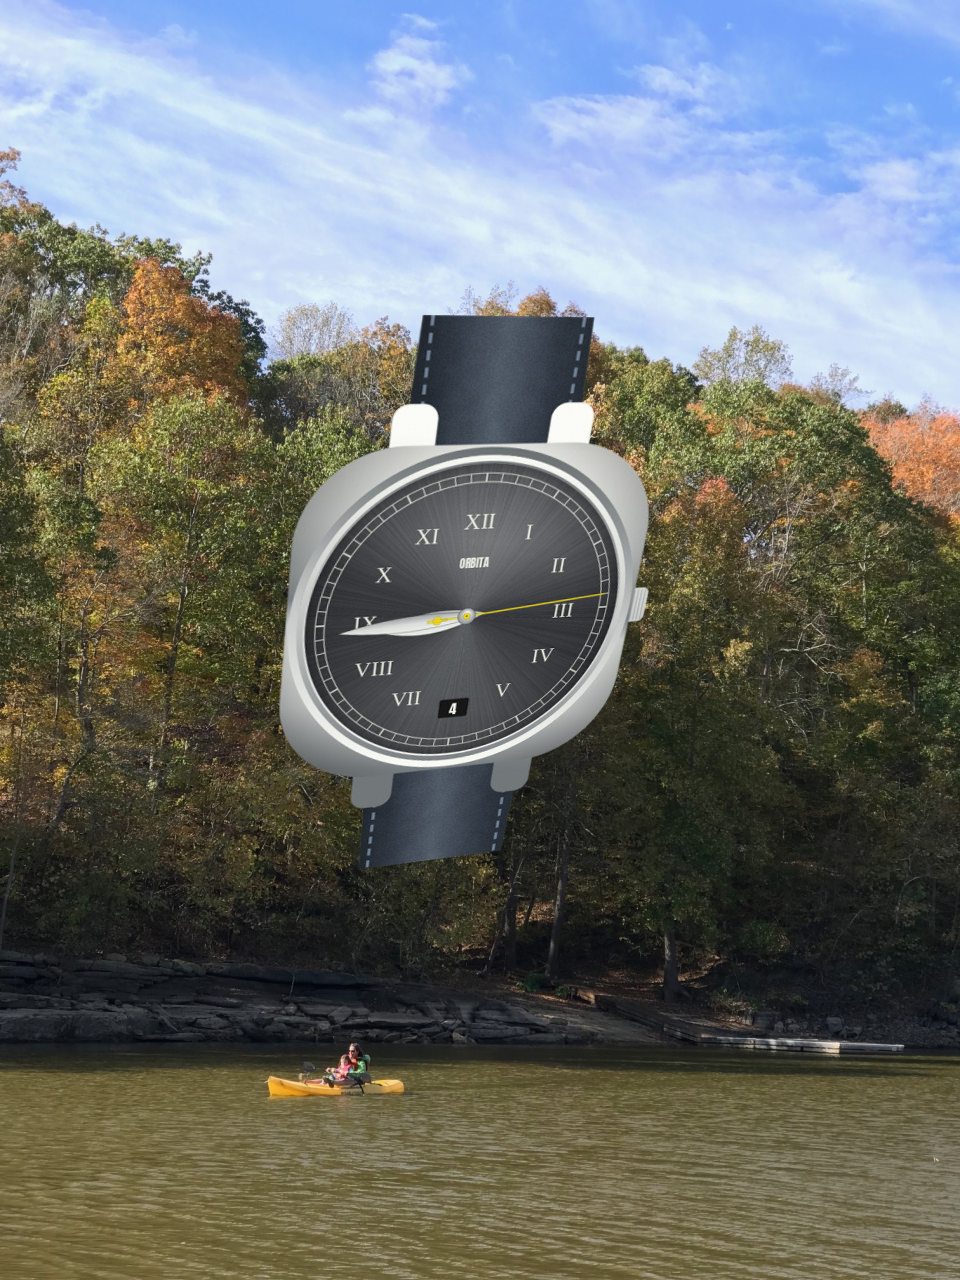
8:44:14
